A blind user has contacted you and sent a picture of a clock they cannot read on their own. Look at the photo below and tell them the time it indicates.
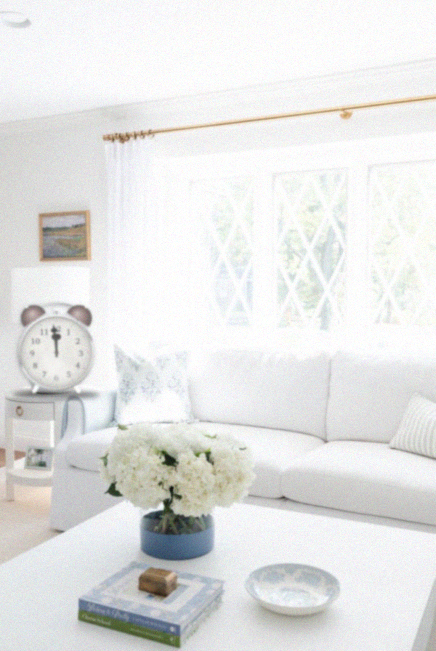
11:59
